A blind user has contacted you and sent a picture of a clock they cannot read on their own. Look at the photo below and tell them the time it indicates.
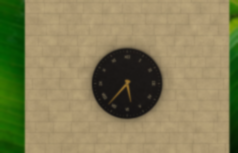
5:37
